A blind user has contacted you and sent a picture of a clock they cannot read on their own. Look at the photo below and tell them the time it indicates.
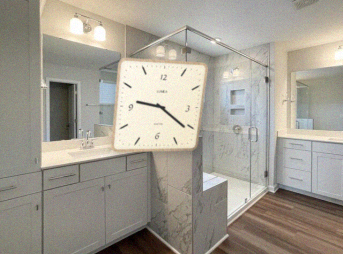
9:21
